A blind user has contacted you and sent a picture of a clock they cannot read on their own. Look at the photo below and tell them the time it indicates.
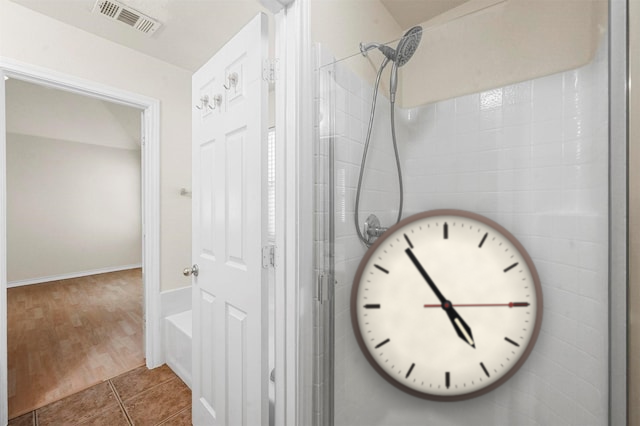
4:54:15
